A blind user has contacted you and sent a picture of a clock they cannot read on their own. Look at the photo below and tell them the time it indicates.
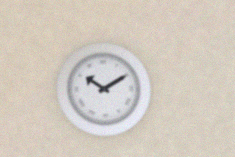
10:10
